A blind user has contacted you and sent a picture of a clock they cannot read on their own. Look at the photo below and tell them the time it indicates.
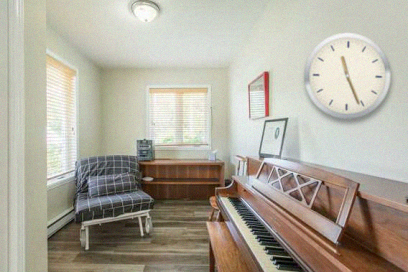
11:26
